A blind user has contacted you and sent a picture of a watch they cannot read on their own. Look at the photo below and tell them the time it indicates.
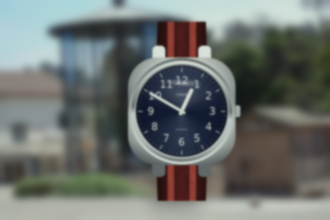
12:50
